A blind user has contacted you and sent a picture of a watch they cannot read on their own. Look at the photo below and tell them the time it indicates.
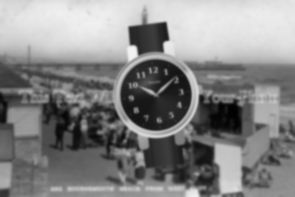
10:09
